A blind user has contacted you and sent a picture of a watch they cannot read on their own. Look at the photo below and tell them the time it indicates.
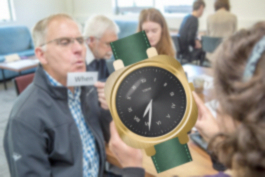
7:34
